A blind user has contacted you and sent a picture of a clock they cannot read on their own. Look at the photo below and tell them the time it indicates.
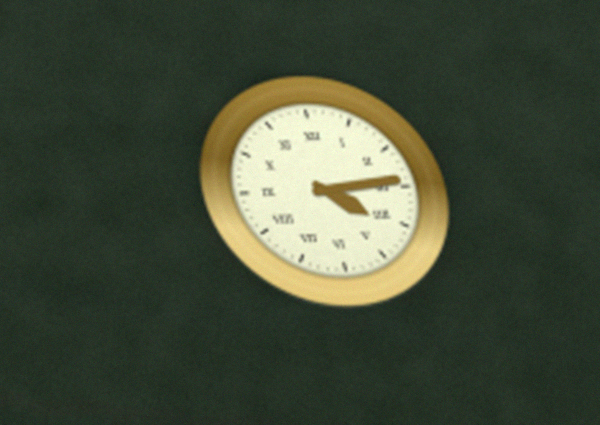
4:14
